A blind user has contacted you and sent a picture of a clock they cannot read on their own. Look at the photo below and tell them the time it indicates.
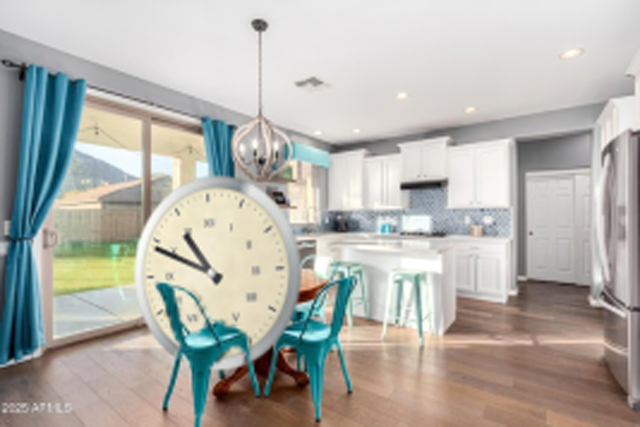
10:49
